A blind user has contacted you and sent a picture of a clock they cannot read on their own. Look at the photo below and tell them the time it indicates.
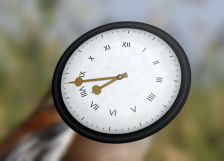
7:43
